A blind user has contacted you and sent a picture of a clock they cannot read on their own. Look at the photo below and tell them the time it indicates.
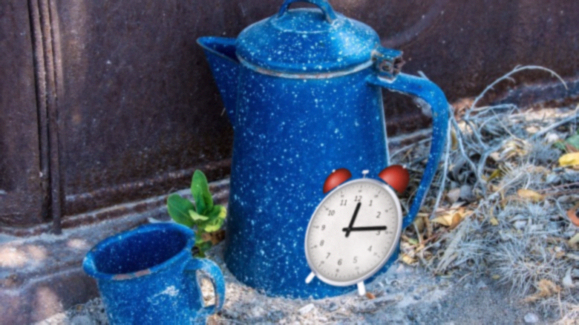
12:14
